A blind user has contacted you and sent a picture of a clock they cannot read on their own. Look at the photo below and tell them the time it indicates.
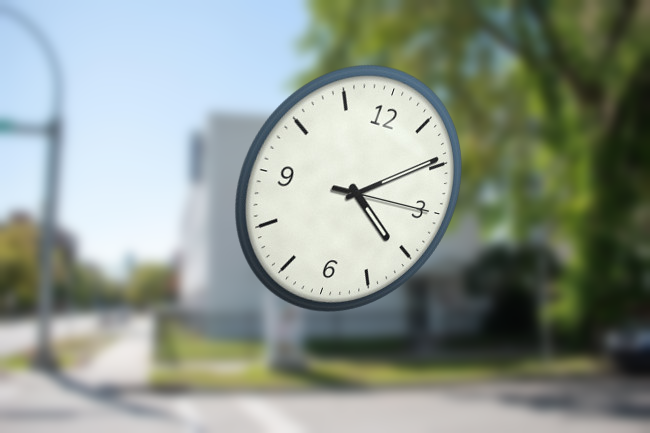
4:09:15
